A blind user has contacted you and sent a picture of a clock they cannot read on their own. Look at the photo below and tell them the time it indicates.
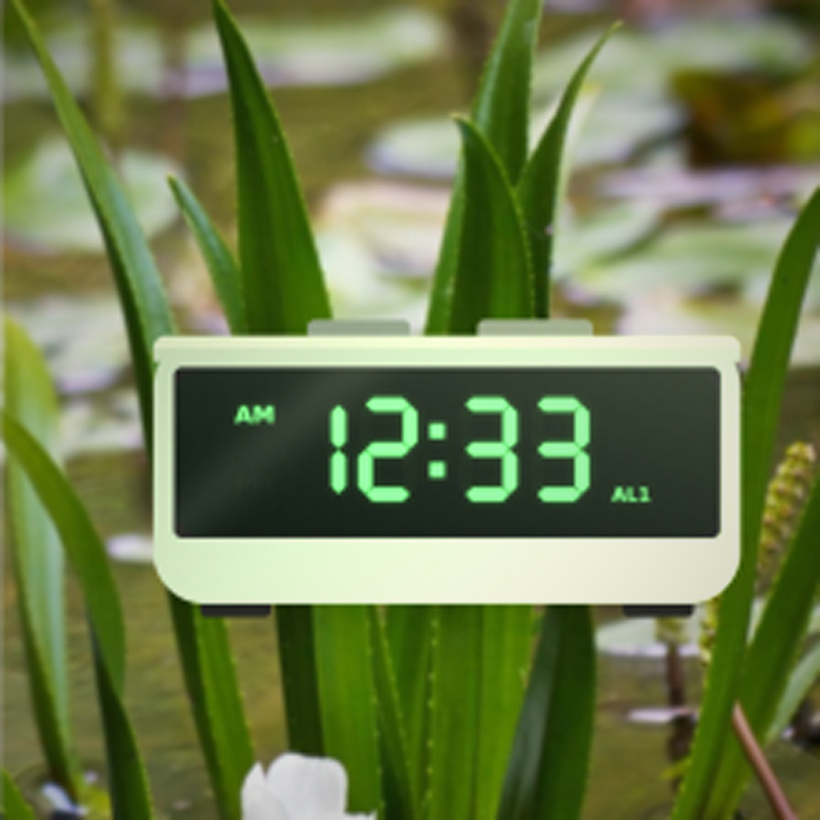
12:33
